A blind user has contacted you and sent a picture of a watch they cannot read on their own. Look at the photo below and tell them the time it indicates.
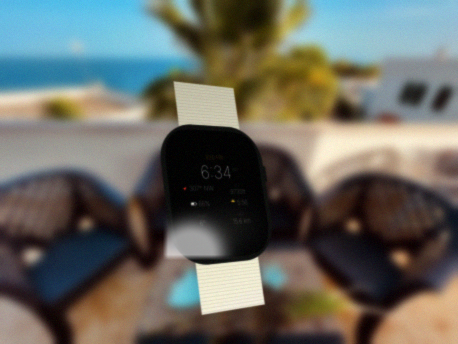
6:34
